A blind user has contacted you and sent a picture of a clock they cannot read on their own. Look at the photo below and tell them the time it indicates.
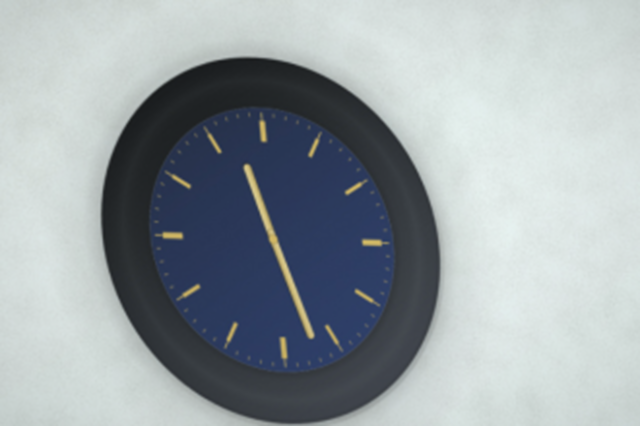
11:27
